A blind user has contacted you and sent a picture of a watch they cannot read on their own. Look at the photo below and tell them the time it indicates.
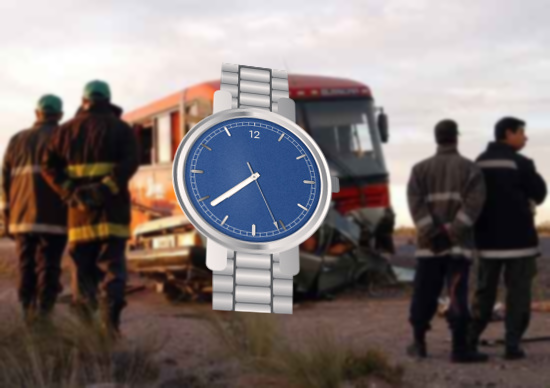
7:38:26
